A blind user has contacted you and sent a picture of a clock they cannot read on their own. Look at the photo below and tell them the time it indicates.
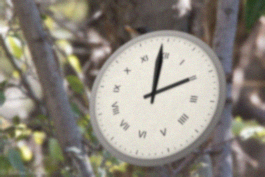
1:59
